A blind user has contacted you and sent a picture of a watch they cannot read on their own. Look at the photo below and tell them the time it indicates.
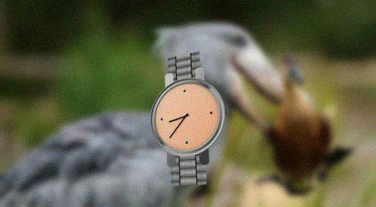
8:37
